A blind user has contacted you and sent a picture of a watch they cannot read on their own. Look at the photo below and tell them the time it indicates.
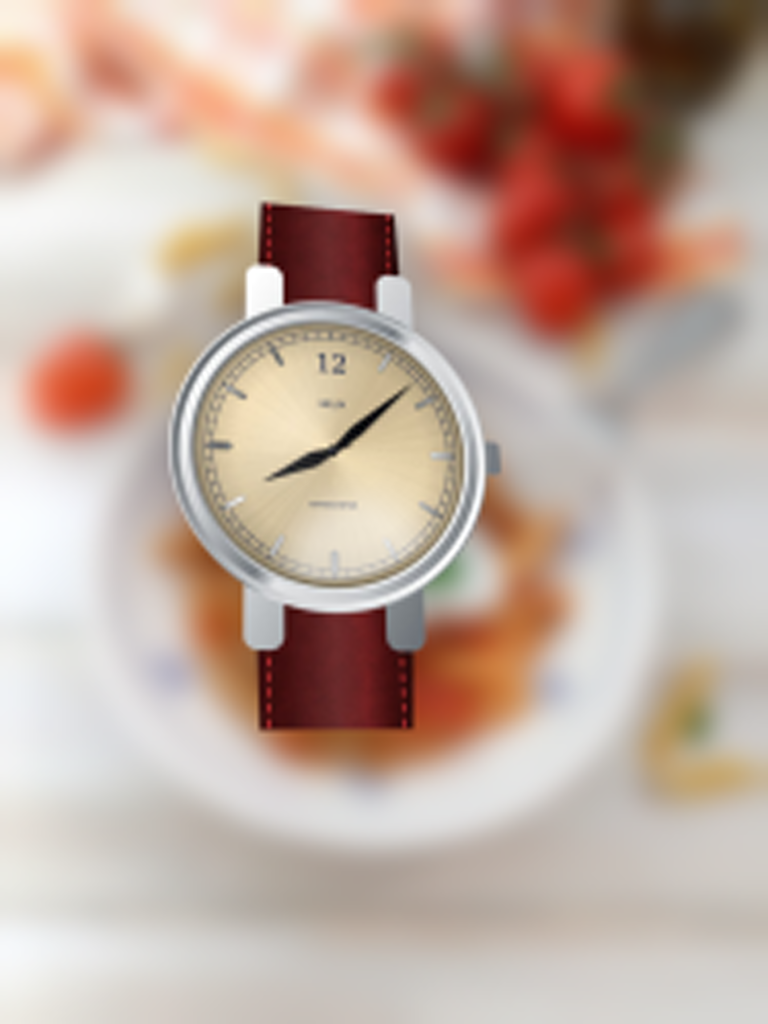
8:08
